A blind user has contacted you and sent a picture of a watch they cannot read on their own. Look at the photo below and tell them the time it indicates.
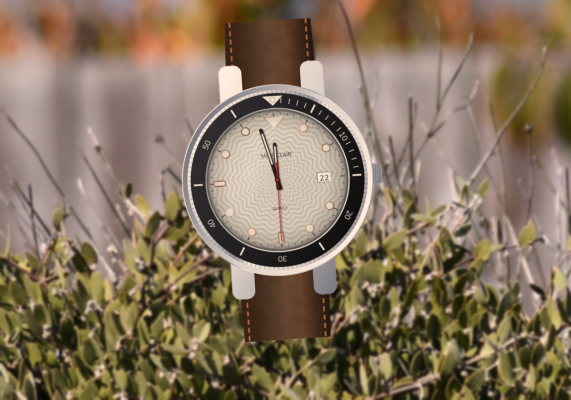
11:57:30
